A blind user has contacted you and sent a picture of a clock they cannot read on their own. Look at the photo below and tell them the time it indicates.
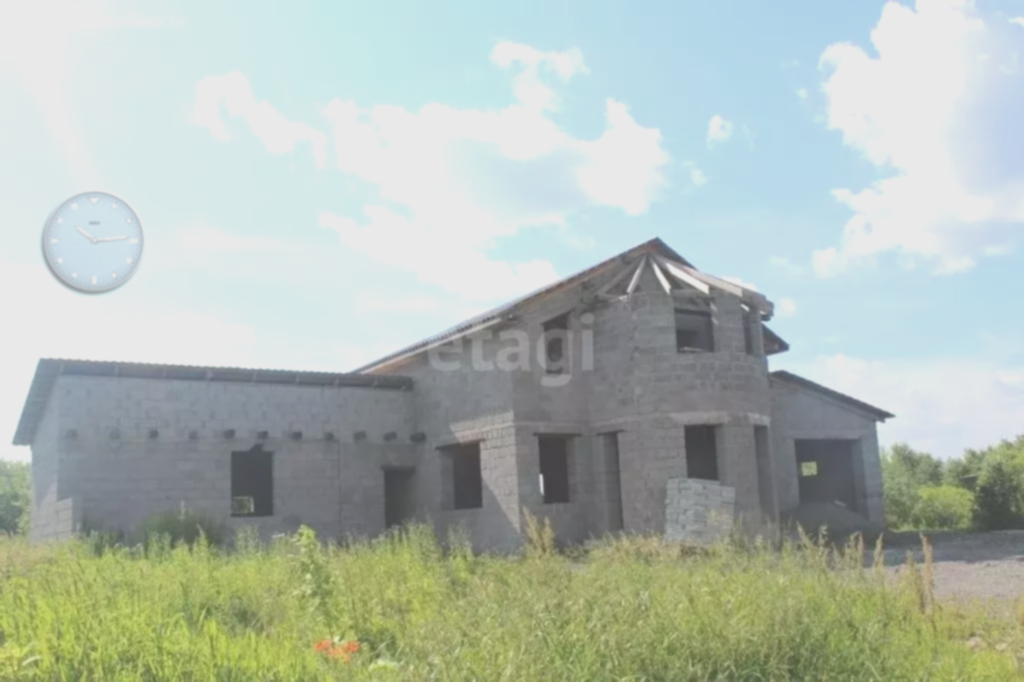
10:14
